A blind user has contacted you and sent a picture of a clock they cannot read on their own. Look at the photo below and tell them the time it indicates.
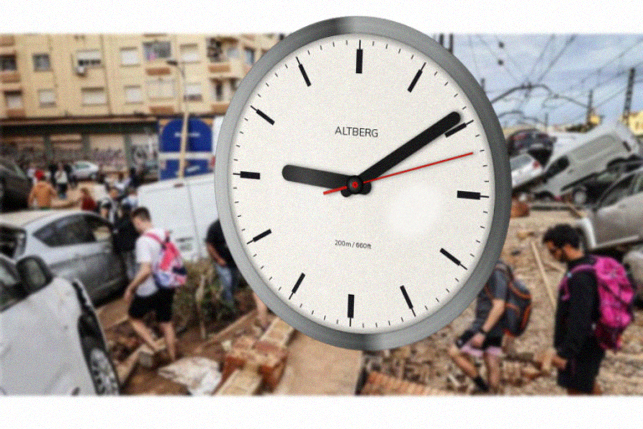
9:09:12
